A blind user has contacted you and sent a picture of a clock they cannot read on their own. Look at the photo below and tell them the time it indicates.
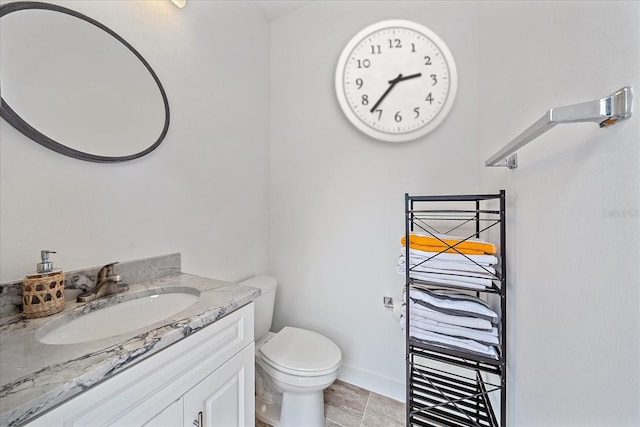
2:37
